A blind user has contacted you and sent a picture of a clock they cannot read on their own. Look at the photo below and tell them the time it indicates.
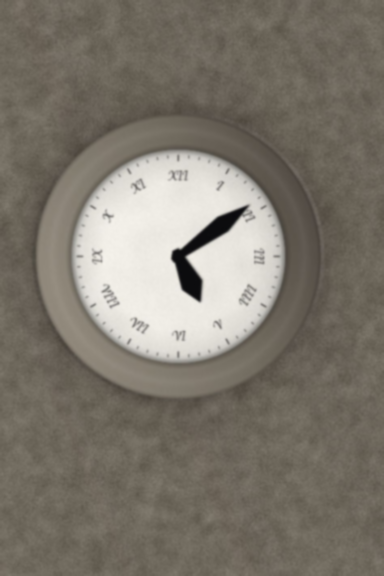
5:09
